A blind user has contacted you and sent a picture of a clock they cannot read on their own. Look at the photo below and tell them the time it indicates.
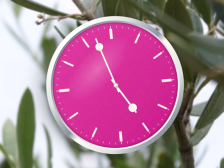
4:57
